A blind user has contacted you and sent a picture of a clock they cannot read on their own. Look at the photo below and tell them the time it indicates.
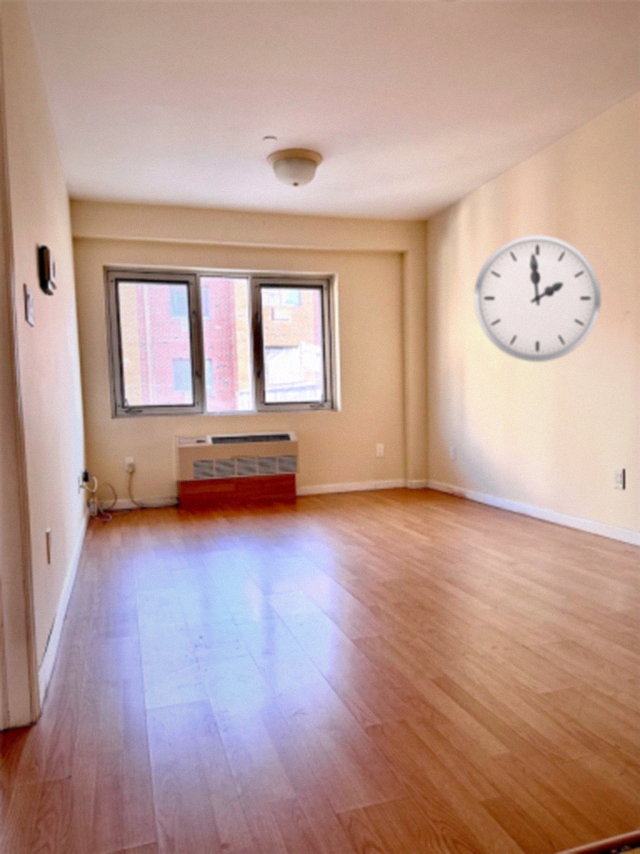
1:59
